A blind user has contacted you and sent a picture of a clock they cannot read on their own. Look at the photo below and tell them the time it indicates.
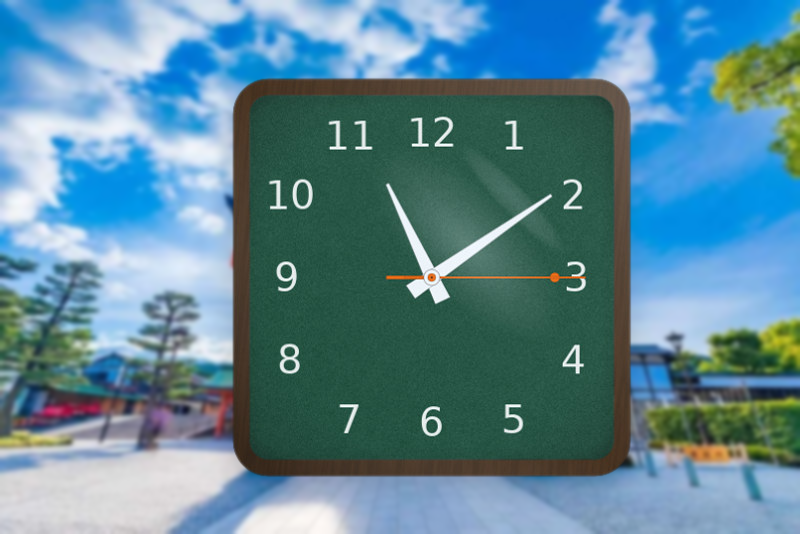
11:09:15
